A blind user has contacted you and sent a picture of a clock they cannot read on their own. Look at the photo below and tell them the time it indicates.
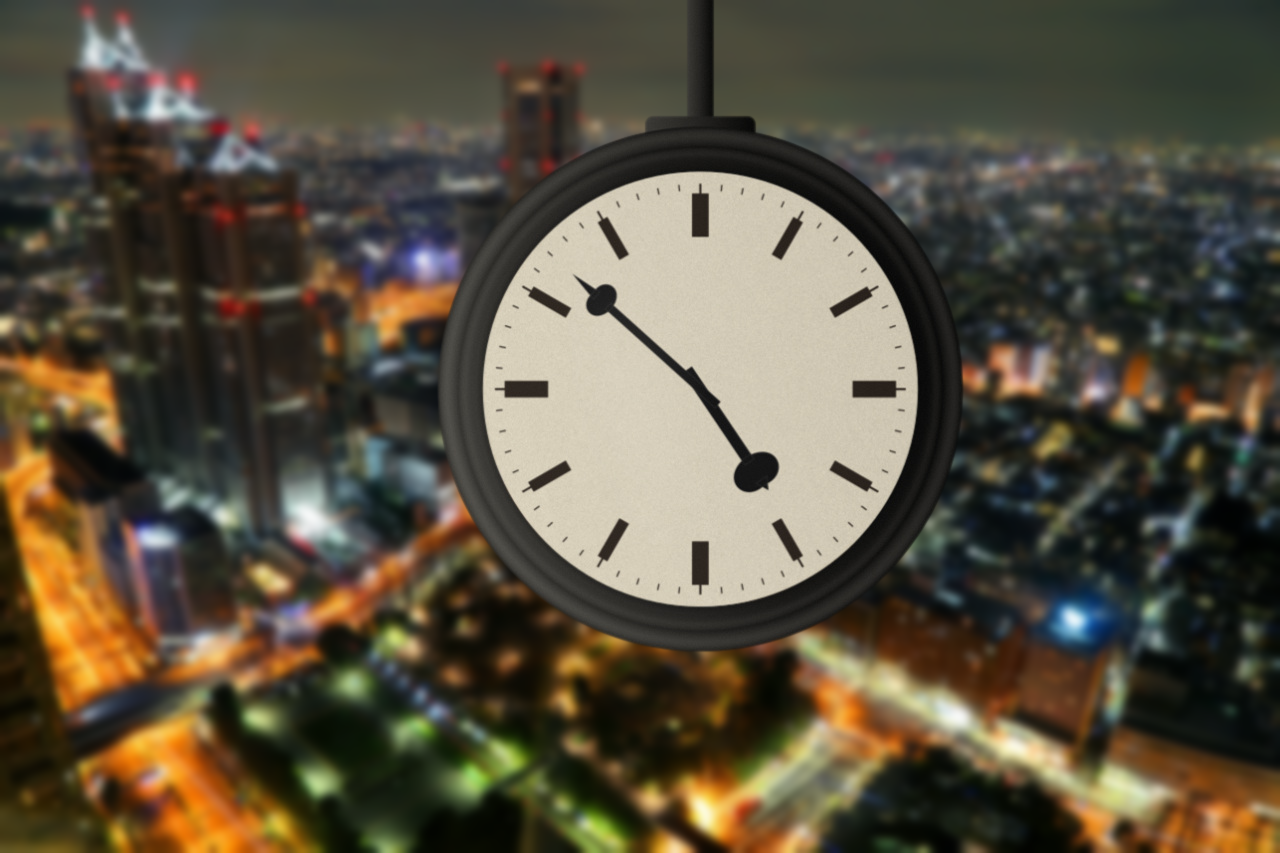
4:52
